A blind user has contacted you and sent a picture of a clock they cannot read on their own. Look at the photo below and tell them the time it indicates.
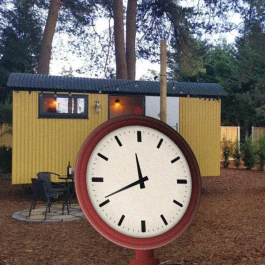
11:41
